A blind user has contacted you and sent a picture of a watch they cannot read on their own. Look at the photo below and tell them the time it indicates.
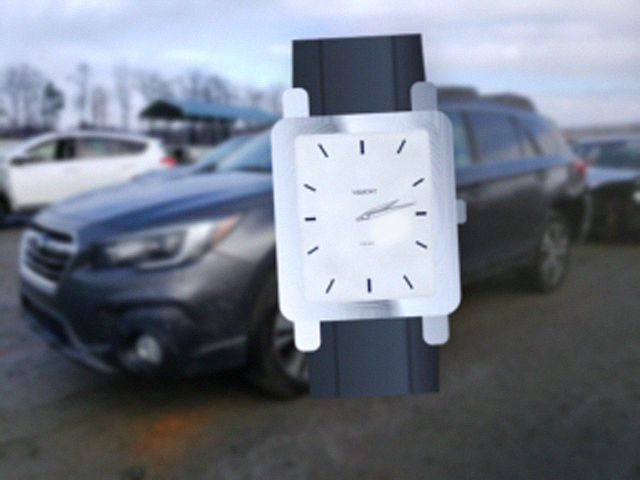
2:13
